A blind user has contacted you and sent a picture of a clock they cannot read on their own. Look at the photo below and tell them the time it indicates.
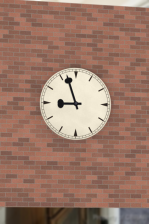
8:57
